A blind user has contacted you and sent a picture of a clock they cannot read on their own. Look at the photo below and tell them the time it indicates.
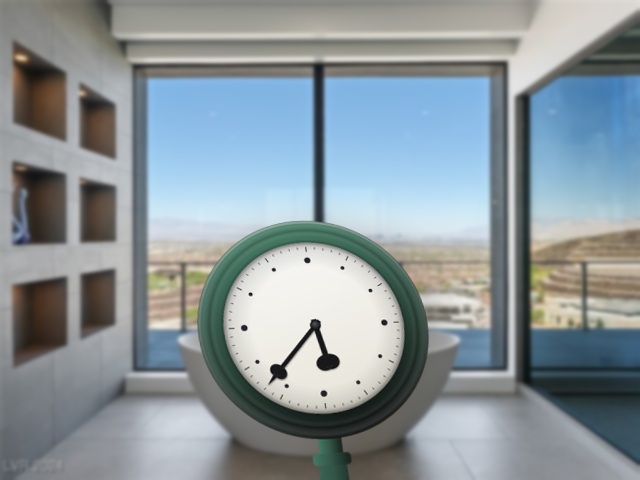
5:37
